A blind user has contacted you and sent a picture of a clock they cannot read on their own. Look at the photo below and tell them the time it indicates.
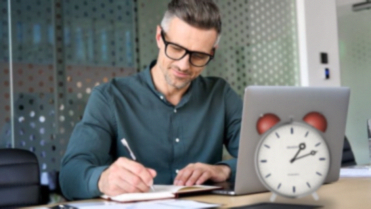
1:12
